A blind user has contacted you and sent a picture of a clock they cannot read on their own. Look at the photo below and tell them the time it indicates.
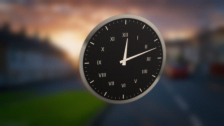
12:12
